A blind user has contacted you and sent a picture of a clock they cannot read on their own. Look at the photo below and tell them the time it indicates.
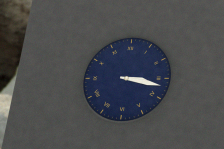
3:17
